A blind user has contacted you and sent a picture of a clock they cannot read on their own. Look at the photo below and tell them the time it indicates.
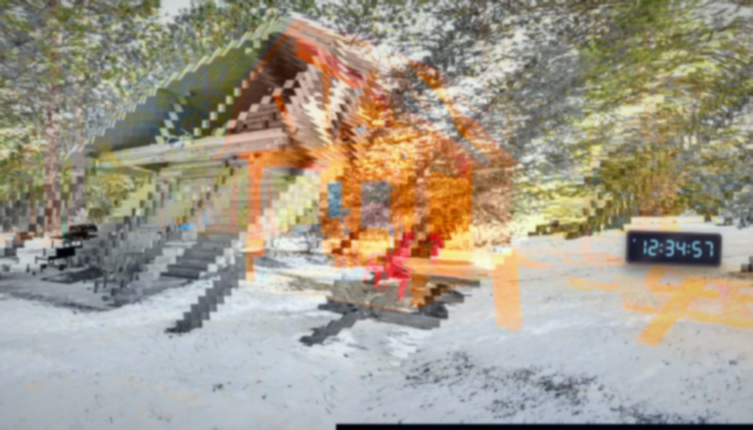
12:34:57
